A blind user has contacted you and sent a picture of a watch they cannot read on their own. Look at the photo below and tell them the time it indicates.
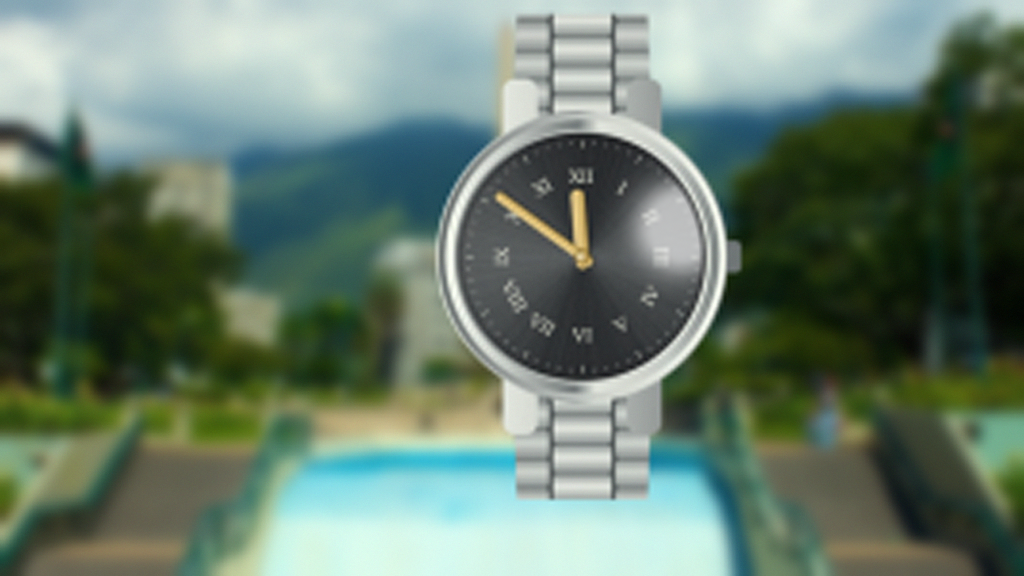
11:51
